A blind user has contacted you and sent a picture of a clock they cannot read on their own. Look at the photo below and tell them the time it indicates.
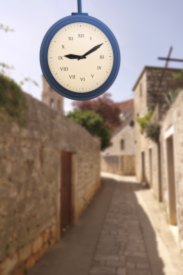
9:10
